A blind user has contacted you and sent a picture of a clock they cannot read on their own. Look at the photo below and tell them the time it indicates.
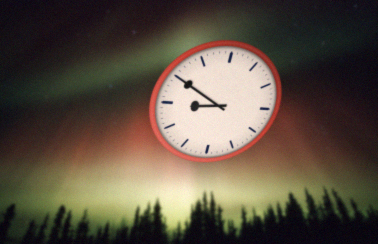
8:50
